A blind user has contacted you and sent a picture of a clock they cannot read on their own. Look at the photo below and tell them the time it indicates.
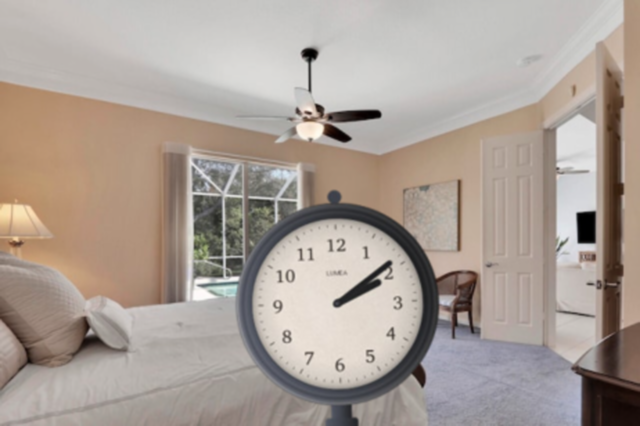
2:09
